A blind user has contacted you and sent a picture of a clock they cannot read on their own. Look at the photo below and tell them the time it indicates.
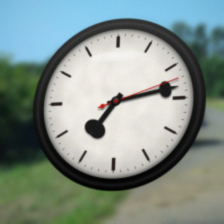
7:13:12
